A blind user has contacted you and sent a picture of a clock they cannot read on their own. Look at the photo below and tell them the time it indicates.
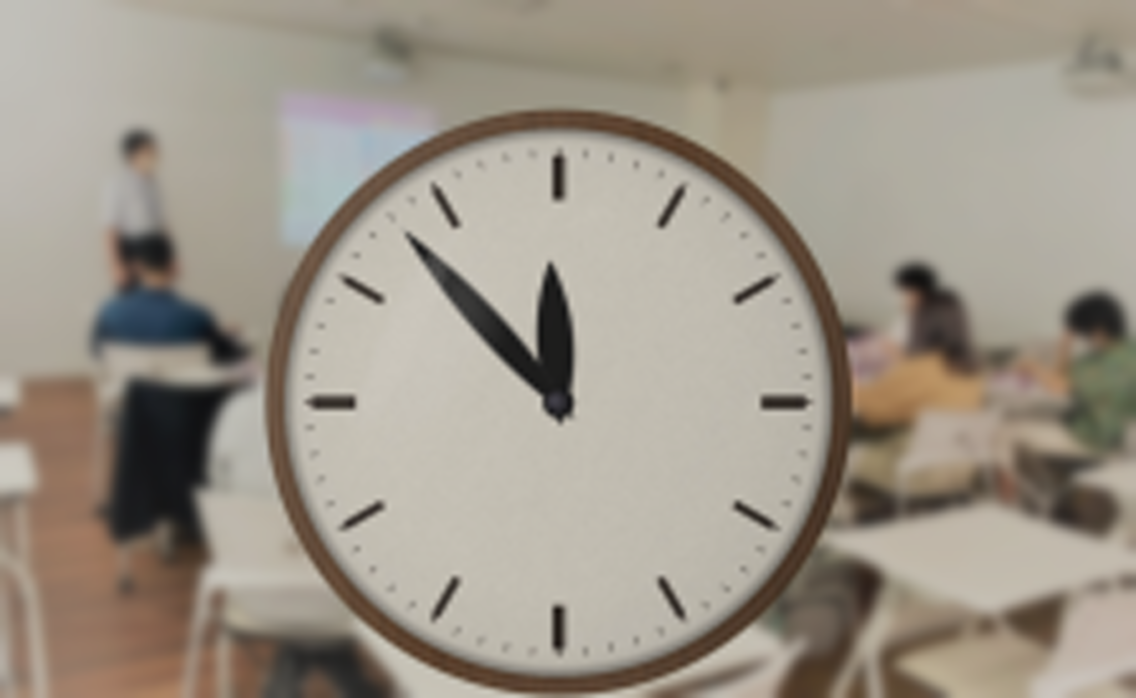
11:53
